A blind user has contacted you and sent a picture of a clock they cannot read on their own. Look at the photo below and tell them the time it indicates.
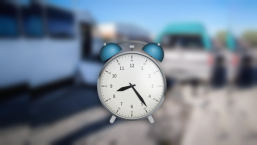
8:24
